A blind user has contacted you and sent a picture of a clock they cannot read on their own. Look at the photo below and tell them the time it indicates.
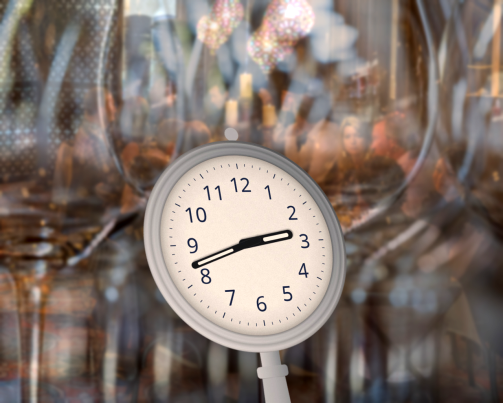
2:42
